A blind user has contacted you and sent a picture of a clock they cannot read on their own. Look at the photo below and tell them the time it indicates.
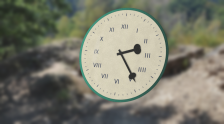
2:24
